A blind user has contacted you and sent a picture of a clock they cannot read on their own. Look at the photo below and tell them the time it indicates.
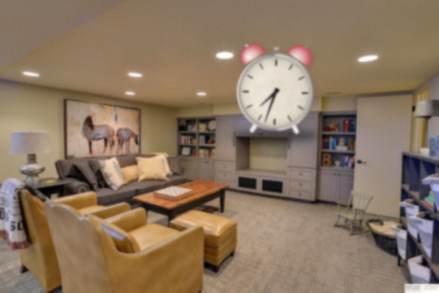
7:33
